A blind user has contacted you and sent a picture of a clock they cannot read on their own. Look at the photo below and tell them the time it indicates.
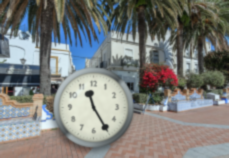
11:25
